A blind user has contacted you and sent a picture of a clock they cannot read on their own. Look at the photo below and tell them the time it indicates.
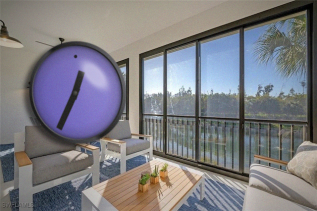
12:34
